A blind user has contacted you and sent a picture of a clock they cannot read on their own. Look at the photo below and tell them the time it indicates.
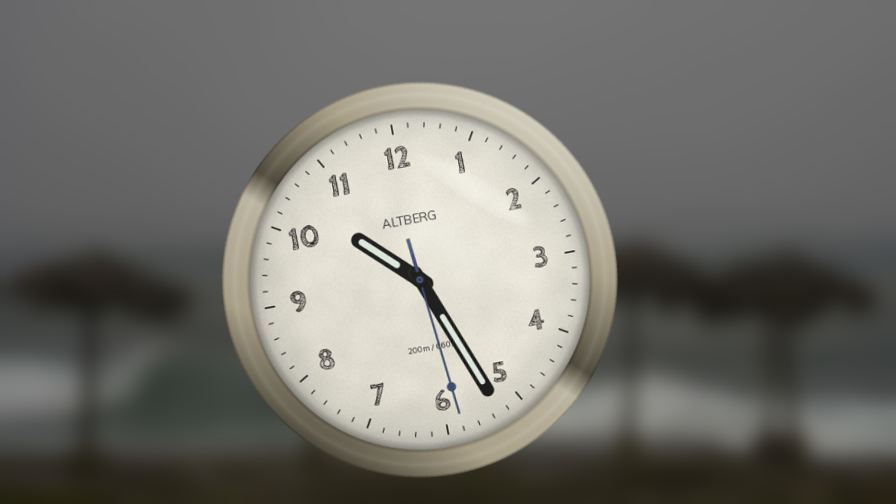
10:26:29
